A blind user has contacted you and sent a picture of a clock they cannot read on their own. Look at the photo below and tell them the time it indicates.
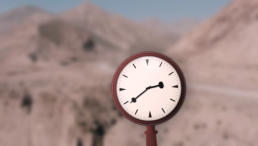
2:39
